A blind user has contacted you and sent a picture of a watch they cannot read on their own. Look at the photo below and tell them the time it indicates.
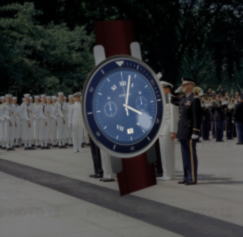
4:03
